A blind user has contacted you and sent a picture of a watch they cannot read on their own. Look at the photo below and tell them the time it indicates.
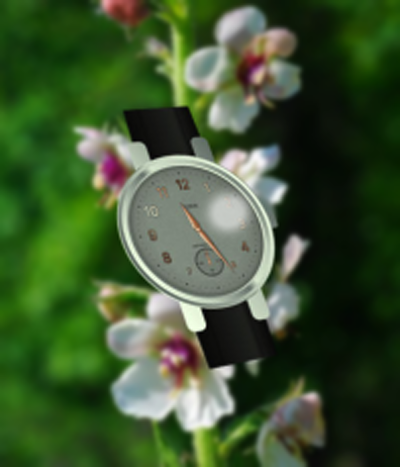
11:26
